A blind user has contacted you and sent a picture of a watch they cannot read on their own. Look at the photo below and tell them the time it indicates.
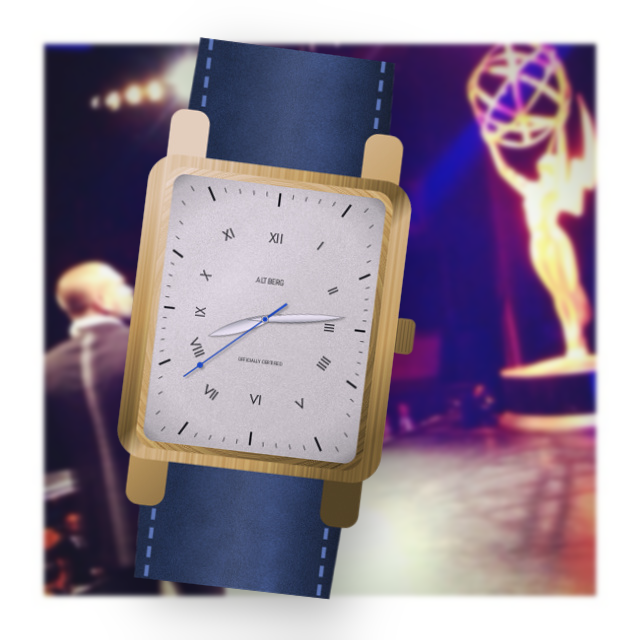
8:13:38
